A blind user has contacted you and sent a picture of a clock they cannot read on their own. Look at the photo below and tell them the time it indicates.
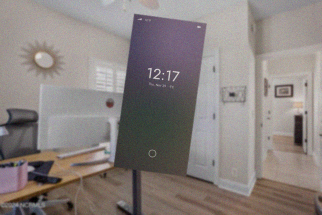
12:17
